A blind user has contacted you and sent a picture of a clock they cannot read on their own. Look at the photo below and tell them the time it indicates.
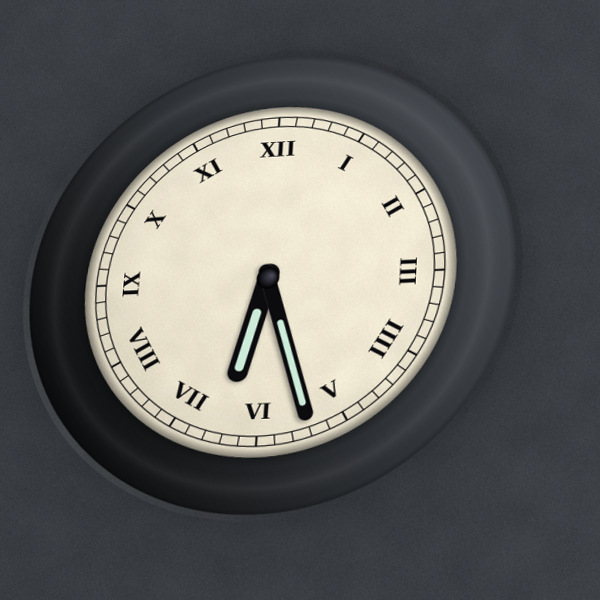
6:27
